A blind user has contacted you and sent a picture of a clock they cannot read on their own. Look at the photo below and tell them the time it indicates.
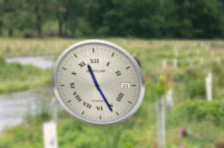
11:26
